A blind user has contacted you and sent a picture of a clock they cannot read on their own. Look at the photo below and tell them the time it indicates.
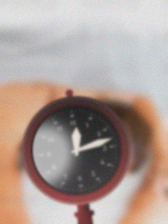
12:13
